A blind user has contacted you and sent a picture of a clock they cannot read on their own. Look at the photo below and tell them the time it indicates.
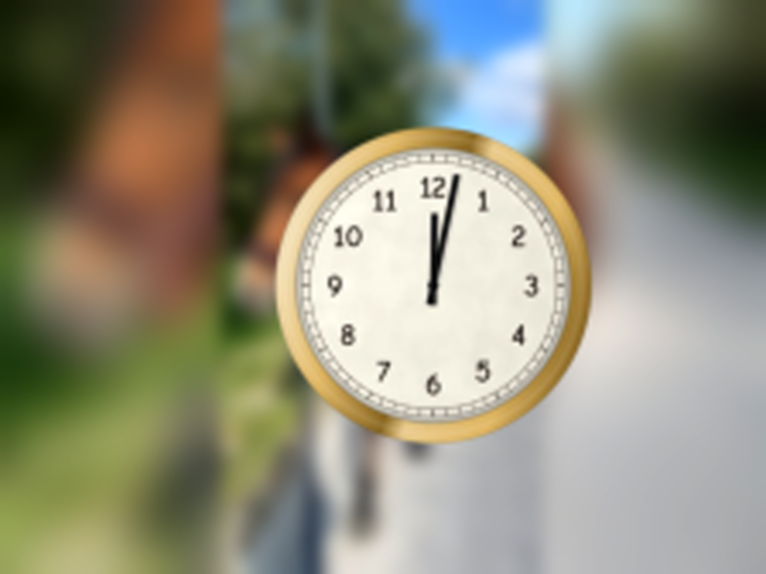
12:02
